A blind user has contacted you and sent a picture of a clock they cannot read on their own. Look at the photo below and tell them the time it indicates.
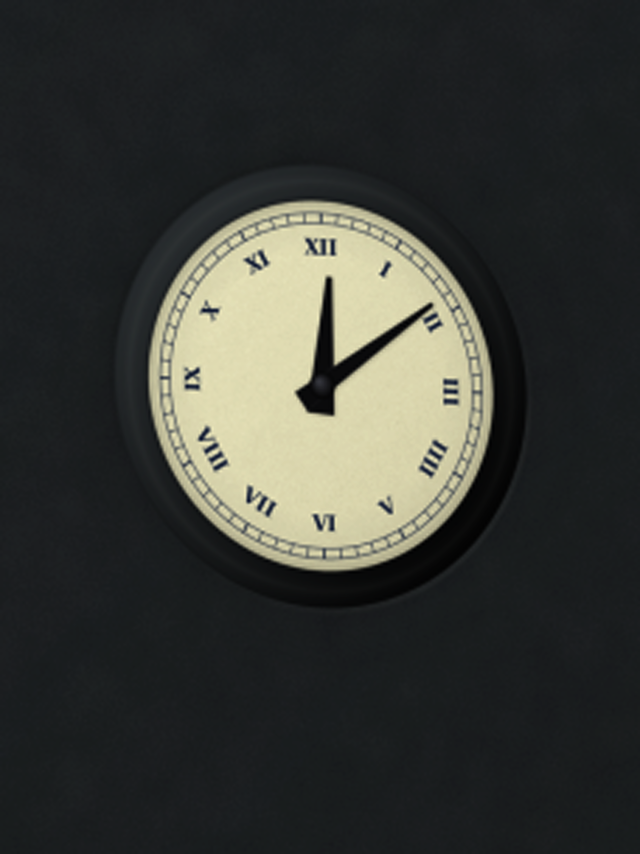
12:09
